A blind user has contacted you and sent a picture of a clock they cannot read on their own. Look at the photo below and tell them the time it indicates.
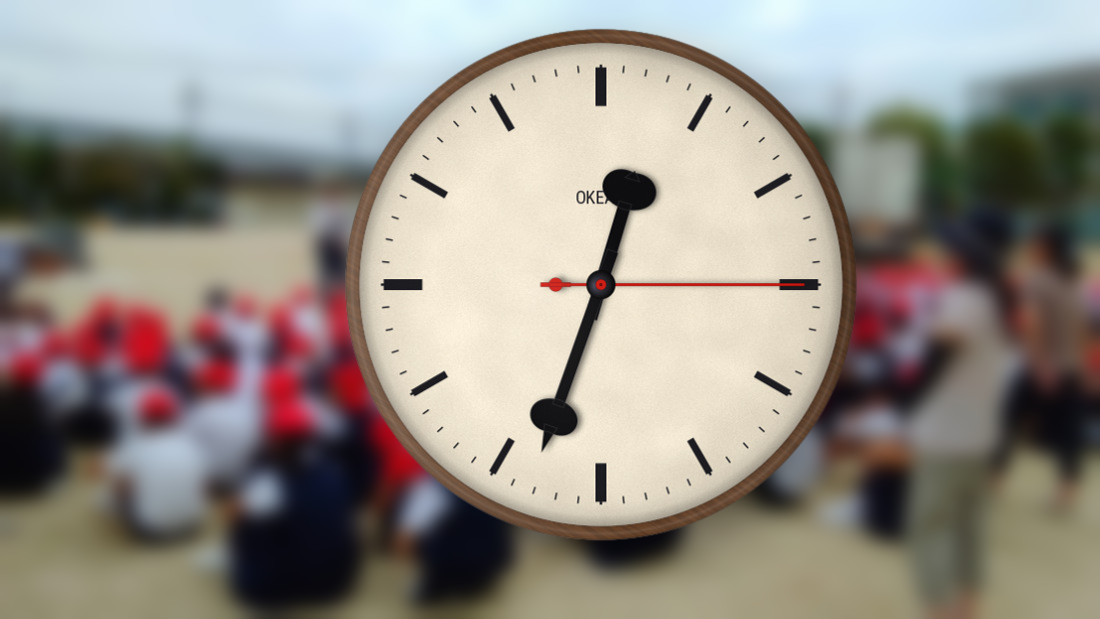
12:33:15
